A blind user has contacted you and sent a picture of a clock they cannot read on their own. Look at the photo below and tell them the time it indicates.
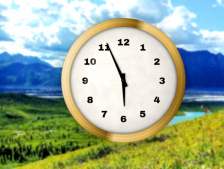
5:56
